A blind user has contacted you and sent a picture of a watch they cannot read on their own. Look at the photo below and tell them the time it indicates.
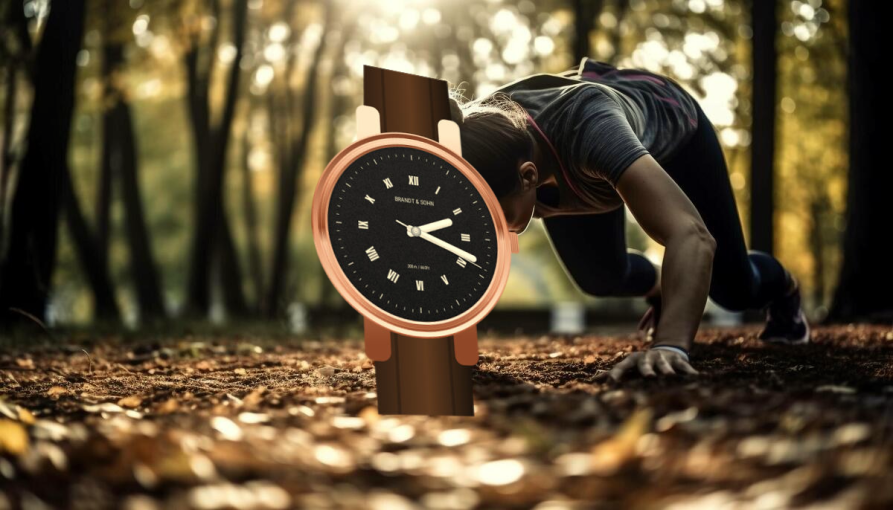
2:18:19
